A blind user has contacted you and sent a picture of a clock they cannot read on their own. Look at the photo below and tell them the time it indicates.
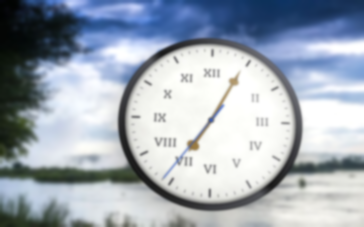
7:04:36
